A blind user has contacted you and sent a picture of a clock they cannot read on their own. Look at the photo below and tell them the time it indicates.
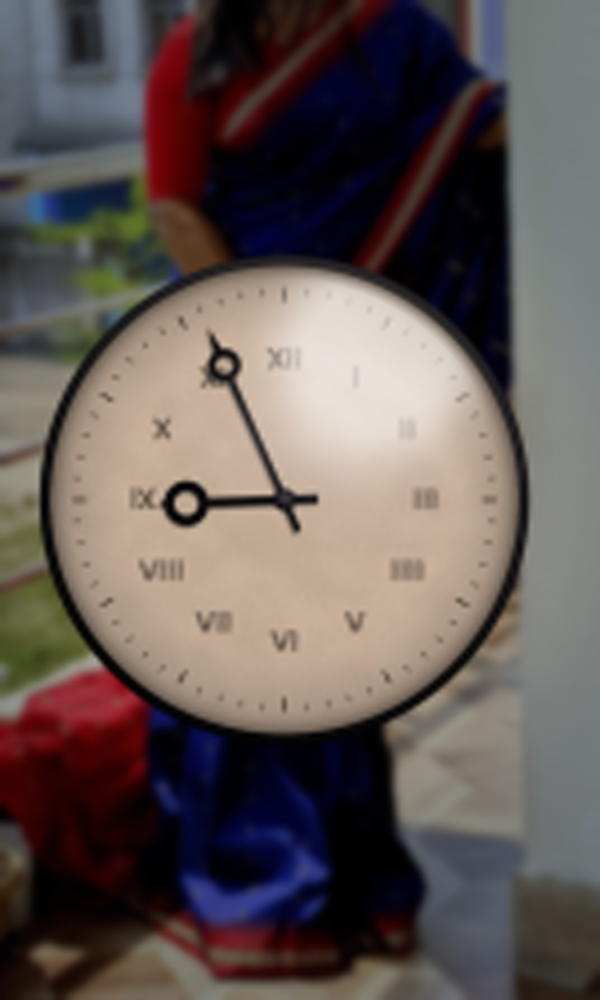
8:56
